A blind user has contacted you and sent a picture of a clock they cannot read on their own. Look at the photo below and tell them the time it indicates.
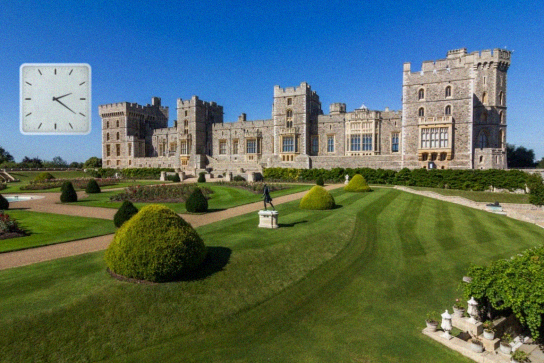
2:21
